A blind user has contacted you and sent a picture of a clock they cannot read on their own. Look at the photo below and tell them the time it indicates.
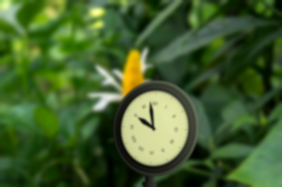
9:58
